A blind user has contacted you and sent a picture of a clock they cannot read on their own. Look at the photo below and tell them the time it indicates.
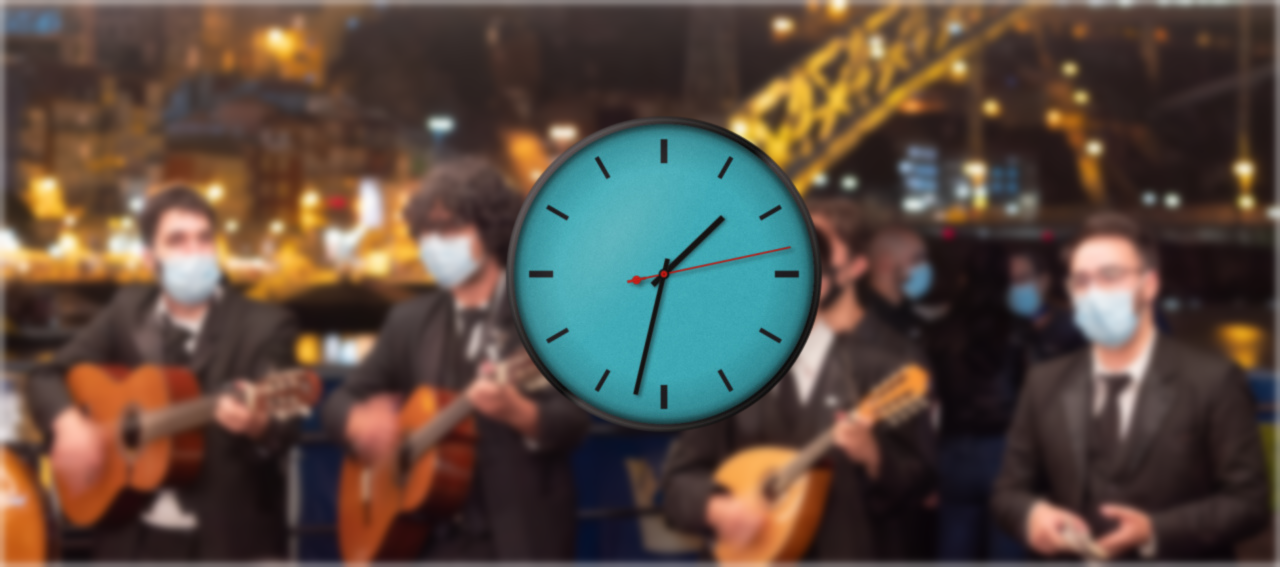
1:32:13
